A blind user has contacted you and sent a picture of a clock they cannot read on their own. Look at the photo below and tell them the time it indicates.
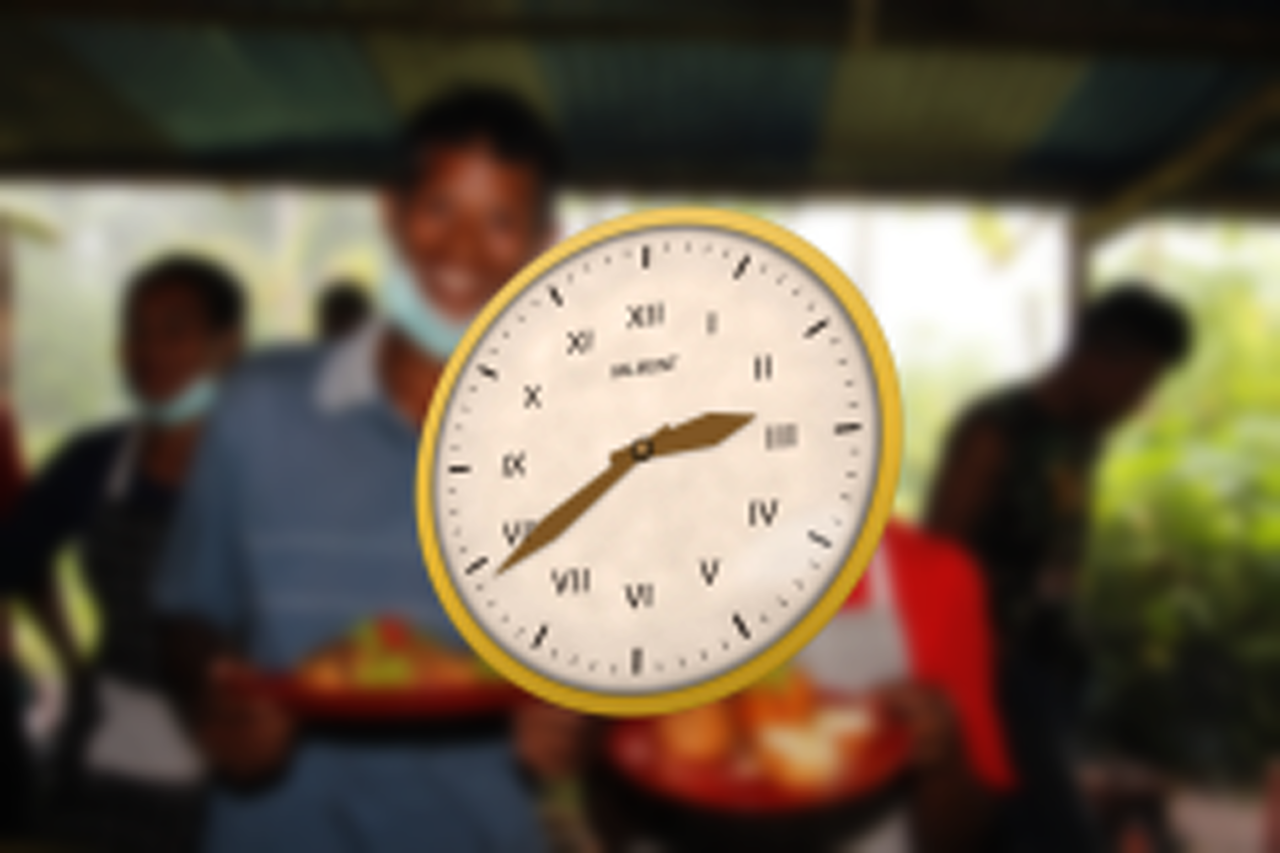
2:39
